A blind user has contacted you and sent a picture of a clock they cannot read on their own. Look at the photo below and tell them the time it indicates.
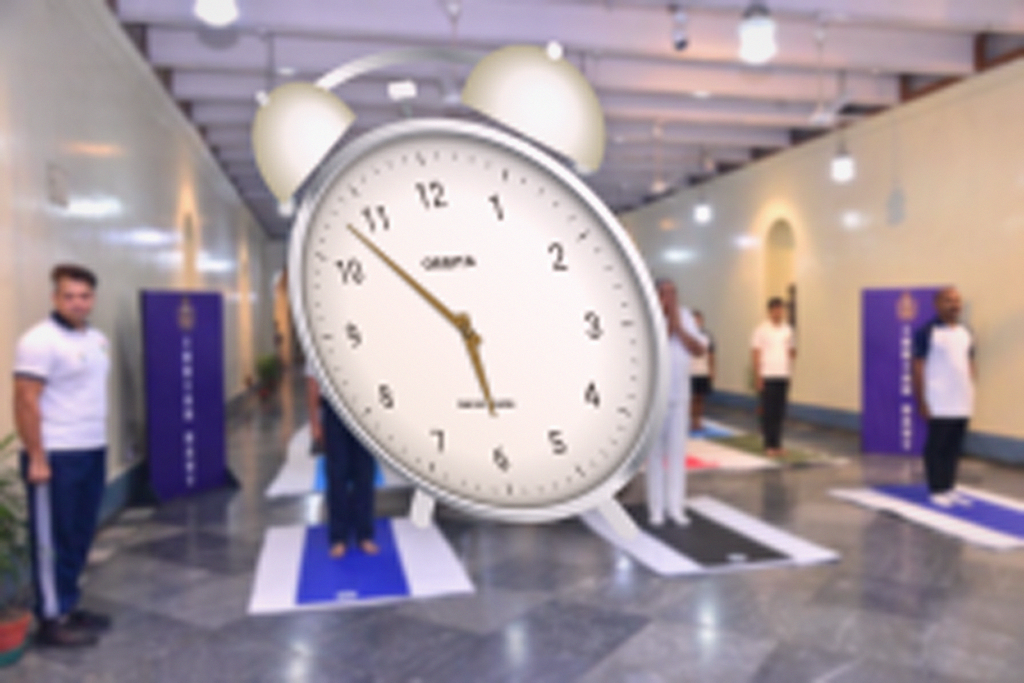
5:53
